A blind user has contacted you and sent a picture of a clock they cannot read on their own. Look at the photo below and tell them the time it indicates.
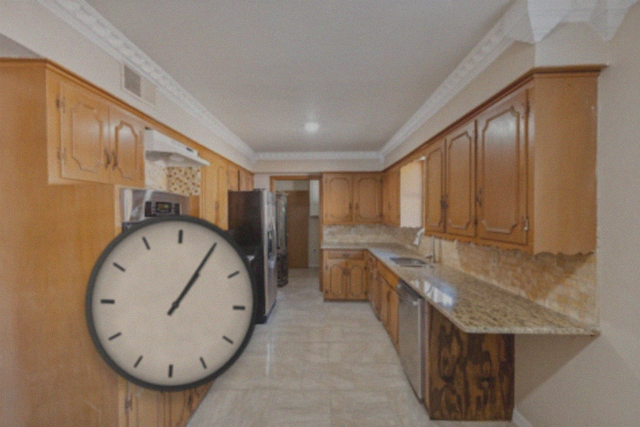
1:05
